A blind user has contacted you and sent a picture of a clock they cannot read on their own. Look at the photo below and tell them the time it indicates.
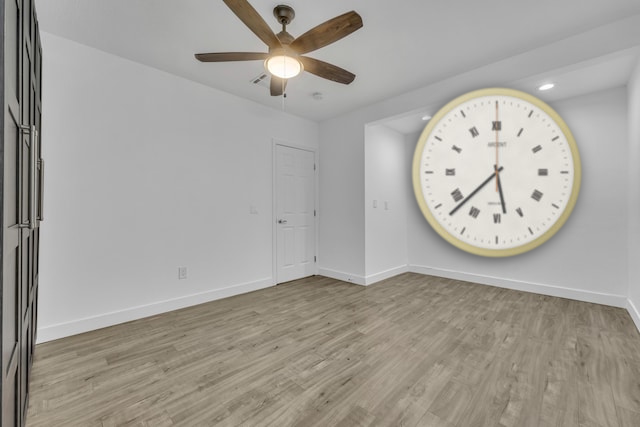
5:38:00
